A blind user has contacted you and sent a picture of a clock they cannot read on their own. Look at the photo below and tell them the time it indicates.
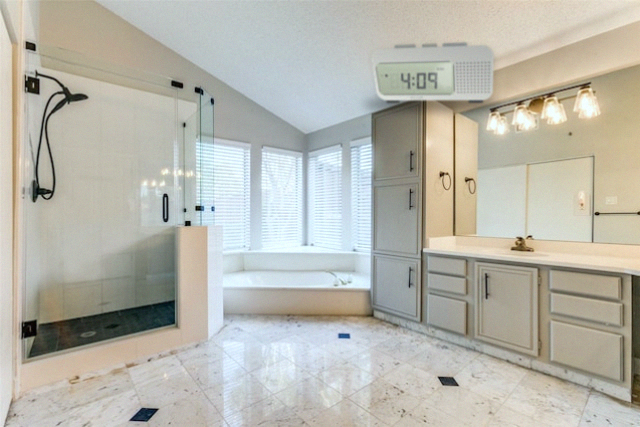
4:09
